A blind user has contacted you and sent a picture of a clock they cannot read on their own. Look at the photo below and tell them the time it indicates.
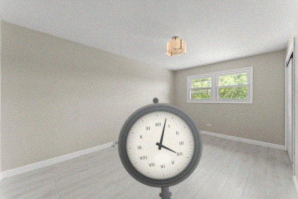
4:03
